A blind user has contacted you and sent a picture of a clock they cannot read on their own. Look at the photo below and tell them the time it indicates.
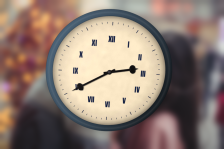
2:40
